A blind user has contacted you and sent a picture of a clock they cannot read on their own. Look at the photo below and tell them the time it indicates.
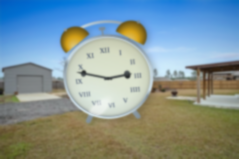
2:48
